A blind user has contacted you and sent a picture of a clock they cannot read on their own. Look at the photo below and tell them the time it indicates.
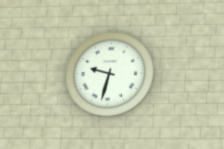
9:32
